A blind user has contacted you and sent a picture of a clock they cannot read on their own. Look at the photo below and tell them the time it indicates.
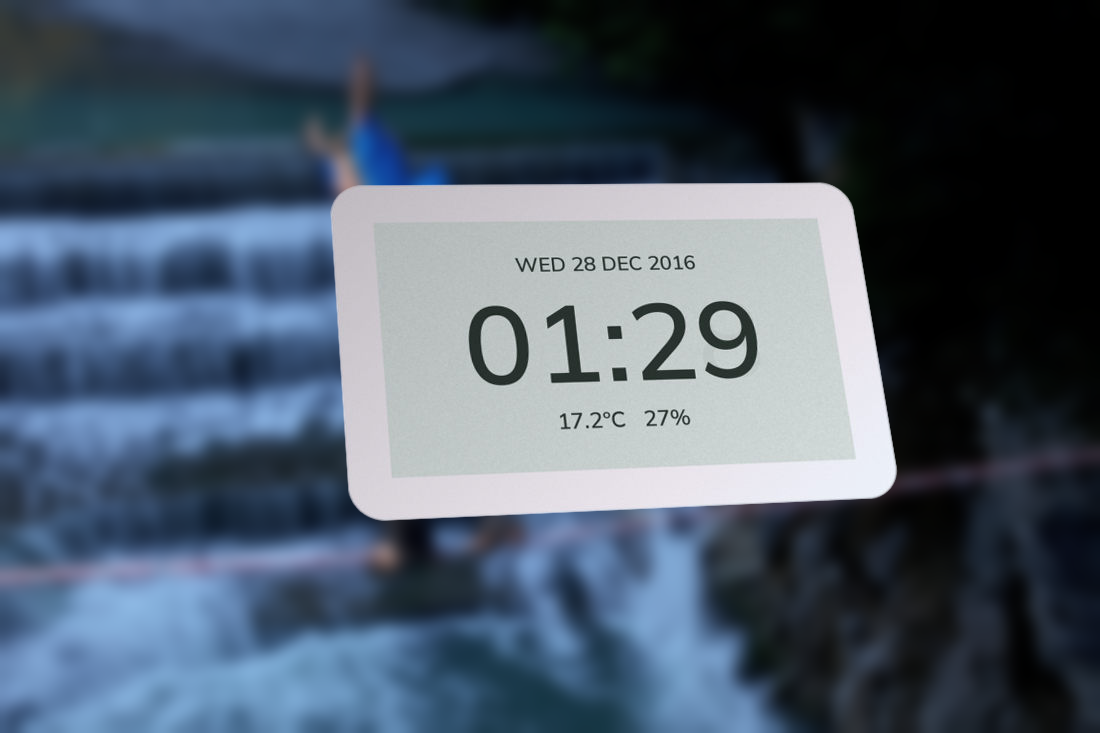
1:29
